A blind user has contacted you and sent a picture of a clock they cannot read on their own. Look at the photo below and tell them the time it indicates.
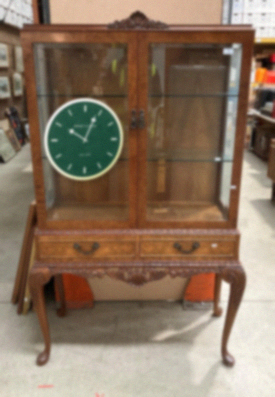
10:04
